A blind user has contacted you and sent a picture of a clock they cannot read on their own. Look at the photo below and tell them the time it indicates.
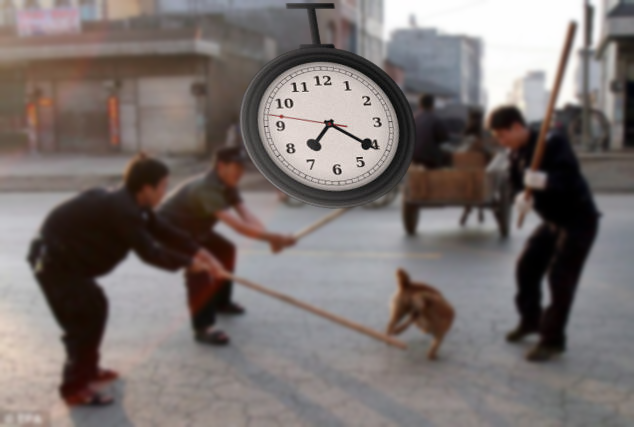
7:20:47
